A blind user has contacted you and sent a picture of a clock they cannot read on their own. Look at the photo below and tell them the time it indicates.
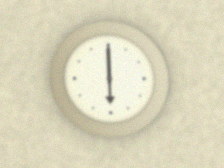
6:00
